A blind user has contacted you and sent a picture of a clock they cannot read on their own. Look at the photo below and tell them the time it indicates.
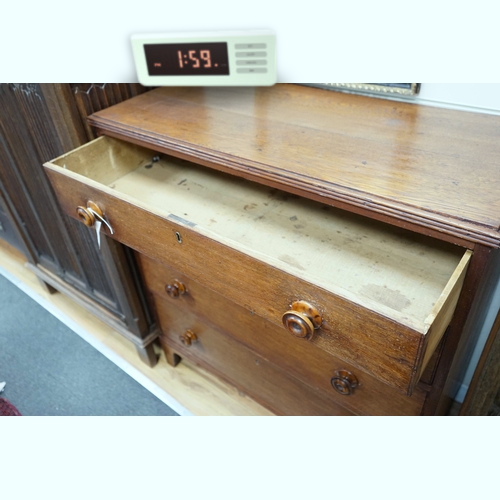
1:59
